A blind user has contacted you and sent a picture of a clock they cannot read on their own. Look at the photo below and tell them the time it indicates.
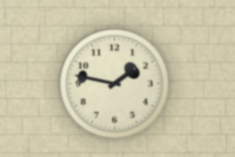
1:47
